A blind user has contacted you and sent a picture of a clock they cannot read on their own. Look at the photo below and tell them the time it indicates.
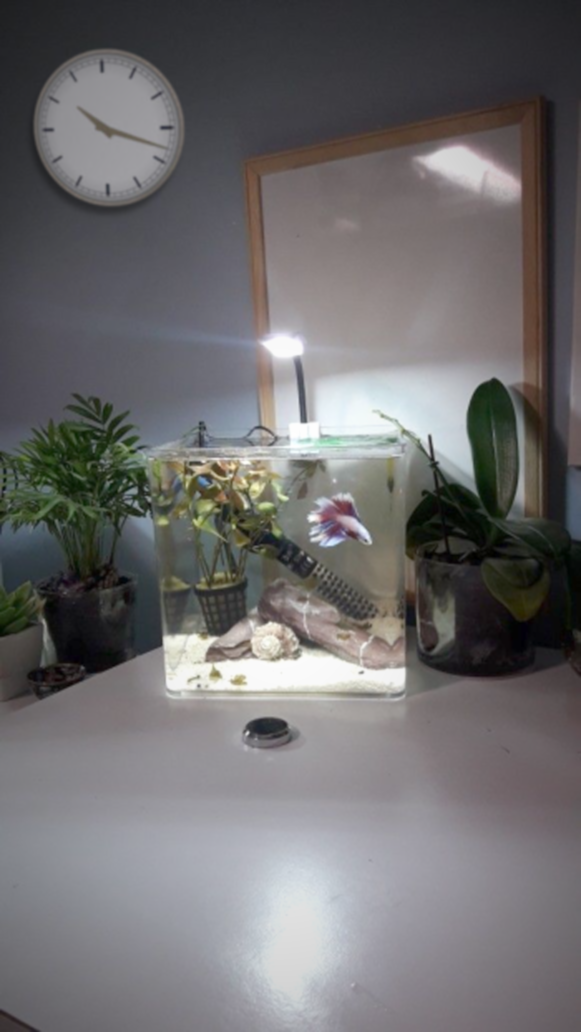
10:18
